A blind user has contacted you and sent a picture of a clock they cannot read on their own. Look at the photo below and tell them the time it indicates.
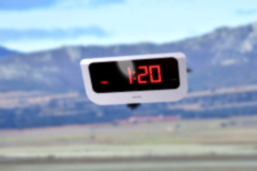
1:20
